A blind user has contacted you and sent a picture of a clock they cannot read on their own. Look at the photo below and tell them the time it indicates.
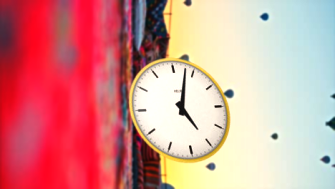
5:03
